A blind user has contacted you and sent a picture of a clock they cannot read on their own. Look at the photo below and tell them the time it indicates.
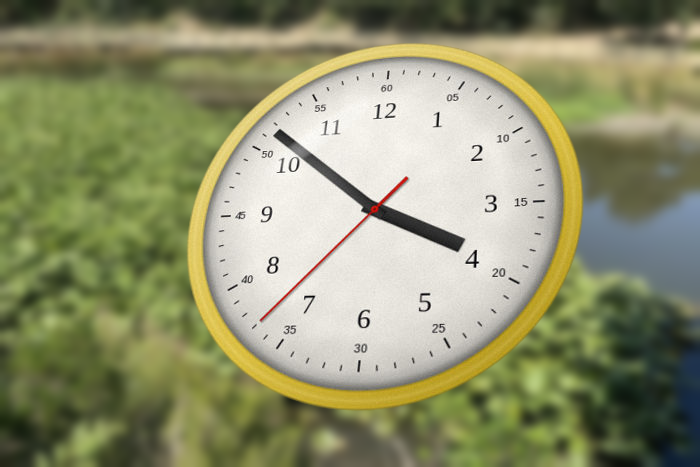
3:51:37
